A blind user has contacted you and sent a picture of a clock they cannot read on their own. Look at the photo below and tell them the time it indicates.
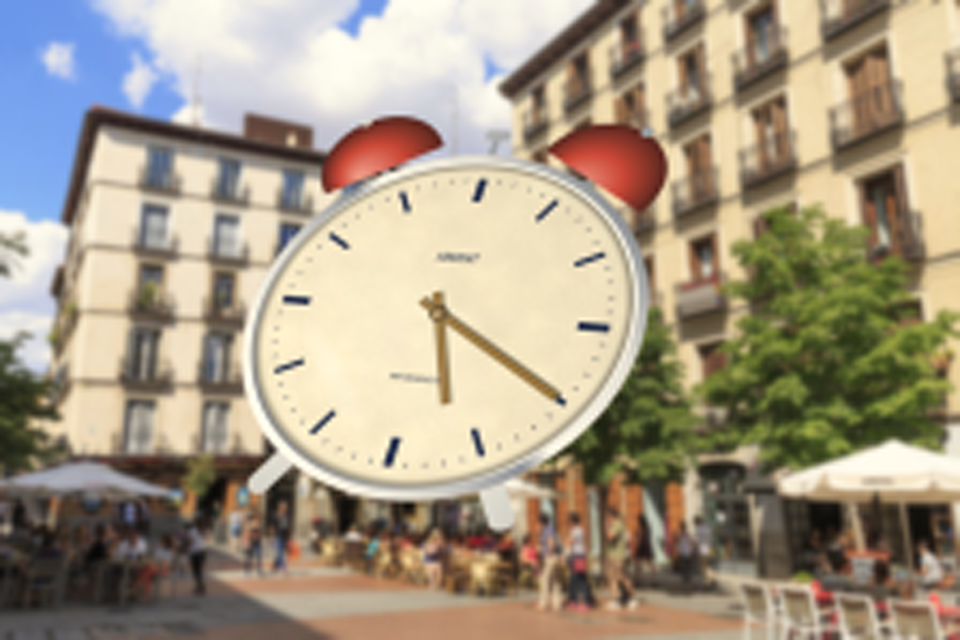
5:20
